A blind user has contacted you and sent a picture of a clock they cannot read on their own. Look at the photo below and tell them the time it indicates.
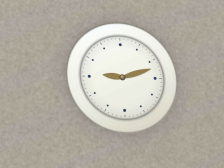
9:12
